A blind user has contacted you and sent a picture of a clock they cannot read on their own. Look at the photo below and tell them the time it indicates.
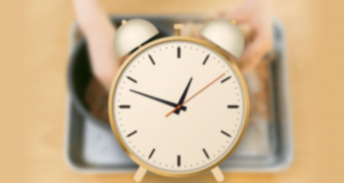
12:48:09
